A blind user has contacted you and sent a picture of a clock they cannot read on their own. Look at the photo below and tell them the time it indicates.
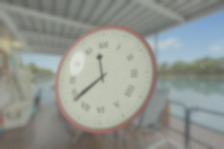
11:39
